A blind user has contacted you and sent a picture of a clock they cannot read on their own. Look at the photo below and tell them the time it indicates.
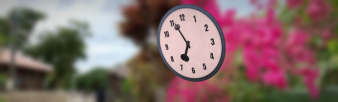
6:56
